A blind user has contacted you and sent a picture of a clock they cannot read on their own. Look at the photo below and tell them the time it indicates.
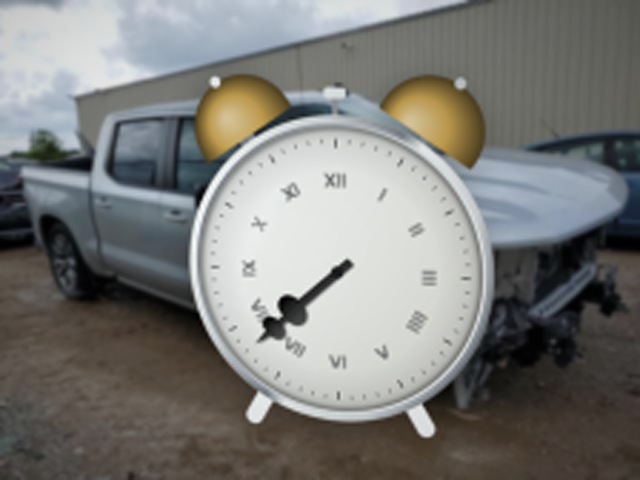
7:38
